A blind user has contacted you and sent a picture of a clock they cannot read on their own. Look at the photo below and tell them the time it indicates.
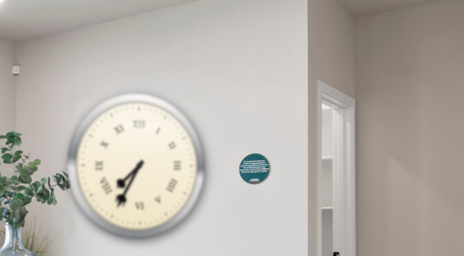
7:35
